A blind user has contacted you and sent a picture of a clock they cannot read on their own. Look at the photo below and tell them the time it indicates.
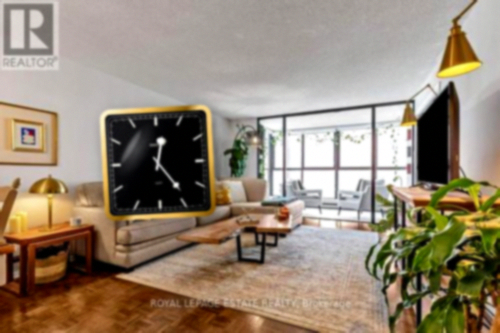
12:24
